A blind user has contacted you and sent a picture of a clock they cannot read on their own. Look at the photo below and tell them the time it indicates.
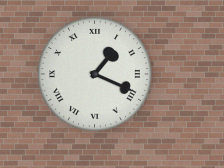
1:19
